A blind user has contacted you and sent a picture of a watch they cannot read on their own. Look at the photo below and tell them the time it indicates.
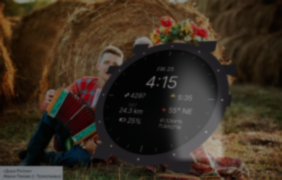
4:15
